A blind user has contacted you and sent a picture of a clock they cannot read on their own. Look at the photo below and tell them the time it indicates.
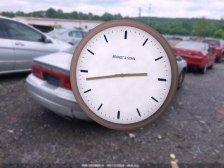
2:43
